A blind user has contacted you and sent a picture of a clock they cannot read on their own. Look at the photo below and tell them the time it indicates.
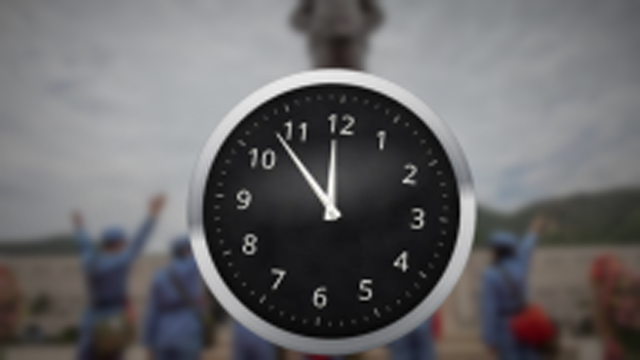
11:53
